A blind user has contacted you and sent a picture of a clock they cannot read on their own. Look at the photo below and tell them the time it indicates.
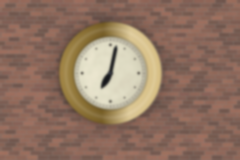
7:02
